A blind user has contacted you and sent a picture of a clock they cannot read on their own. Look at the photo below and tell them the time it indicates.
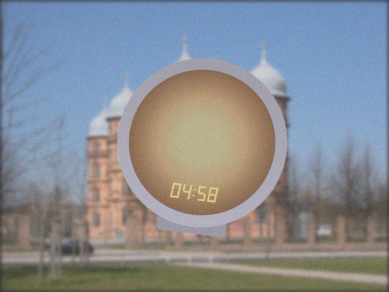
4:58
